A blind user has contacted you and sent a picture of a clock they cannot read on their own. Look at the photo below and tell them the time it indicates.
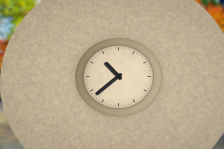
10:38
